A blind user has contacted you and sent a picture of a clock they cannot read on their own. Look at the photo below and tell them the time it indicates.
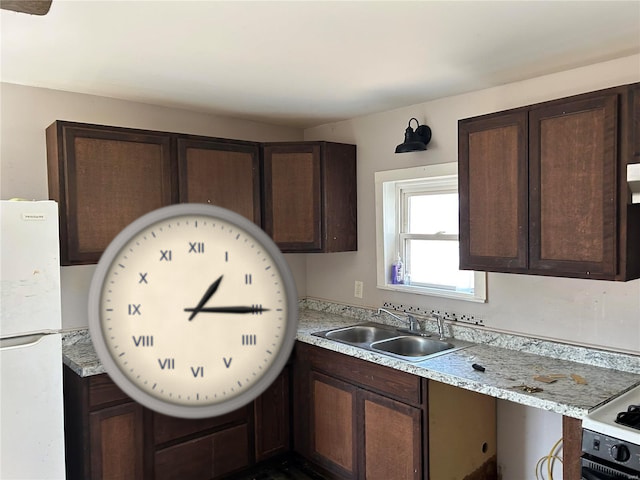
1:15
